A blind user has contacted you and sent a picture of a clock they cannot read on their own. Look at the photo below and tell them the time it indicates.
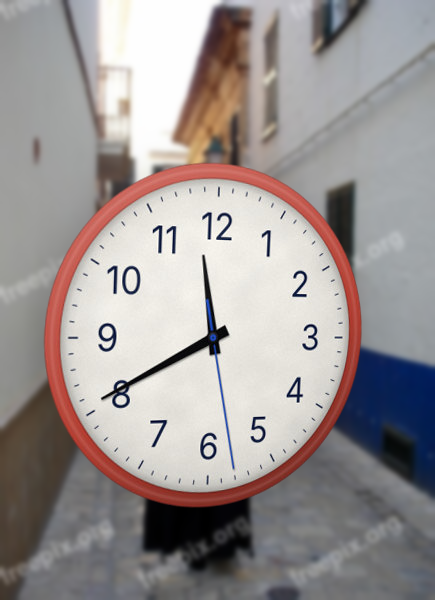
11:40:28
